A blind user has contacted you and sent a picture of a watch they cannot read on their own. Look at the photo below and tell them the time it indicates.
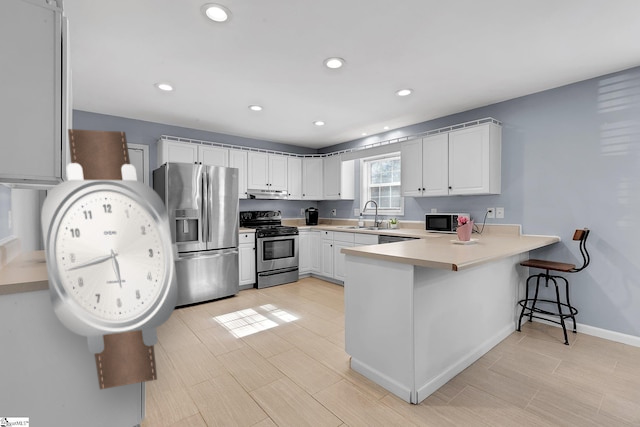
5:43
